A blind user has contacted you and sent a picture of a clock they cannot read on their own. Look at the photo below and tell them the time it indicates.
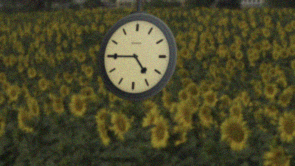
4:45
